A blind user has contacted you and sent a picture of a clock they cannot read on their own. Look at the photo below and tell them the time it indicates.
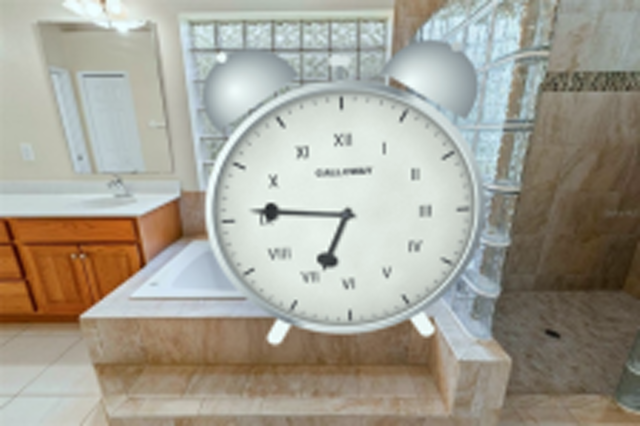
6:46
